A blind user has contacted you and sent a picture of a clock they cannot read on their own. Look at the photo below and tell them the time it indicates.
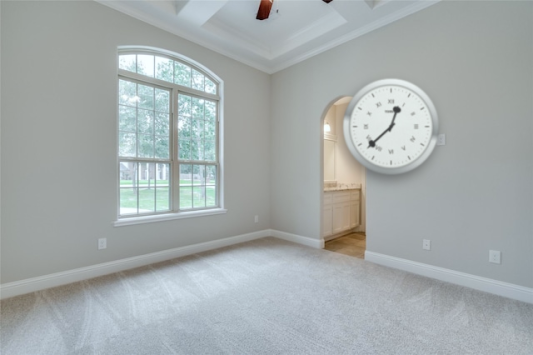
12:38
